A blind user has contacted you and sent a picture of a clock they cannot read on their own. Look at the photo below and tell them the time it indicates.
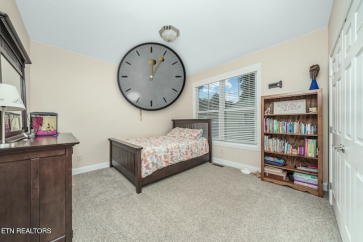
12:05
